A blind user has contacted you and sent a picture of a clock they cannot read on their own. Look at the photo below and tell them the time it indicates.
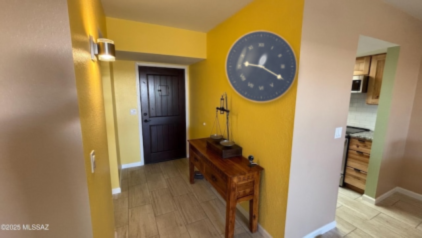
9:20
